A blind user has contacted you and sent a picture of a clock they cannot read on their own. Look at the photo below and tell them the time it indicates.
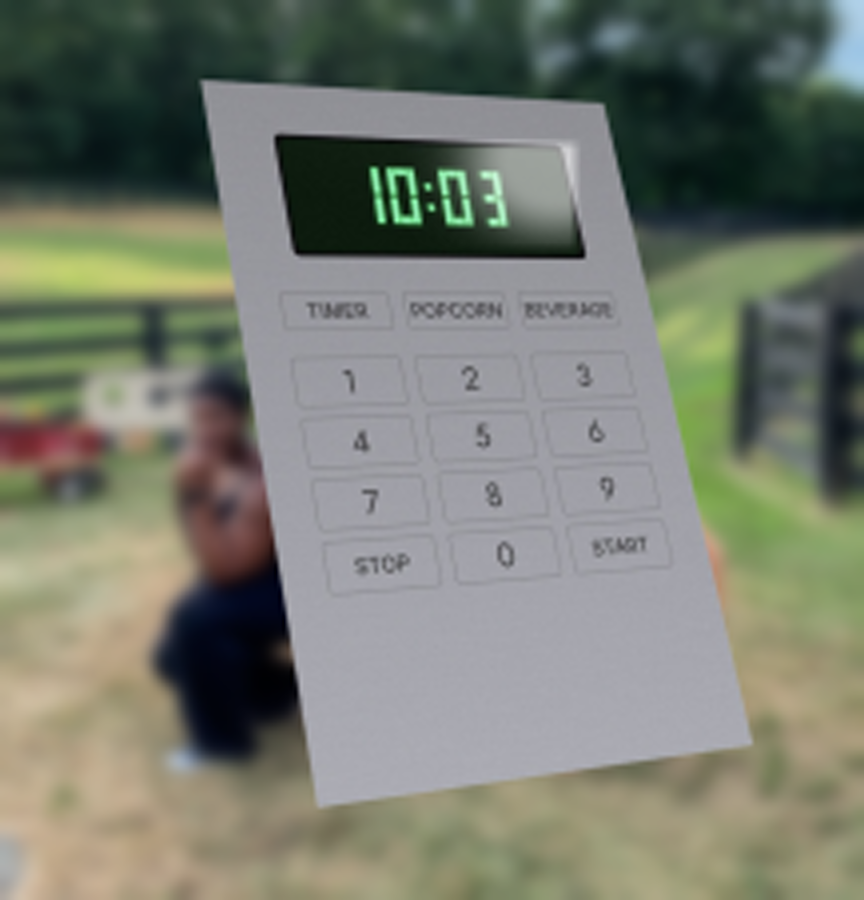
10:03
